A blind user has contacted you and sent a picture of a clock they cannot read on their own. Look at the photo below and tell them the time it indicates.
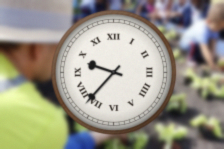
9:37
